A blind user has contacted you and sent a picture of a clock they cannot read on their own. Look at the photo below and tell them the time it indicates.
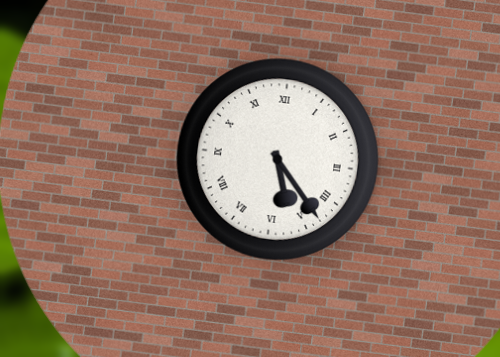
5:23
